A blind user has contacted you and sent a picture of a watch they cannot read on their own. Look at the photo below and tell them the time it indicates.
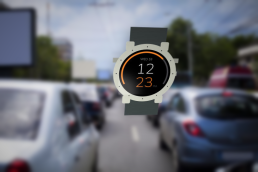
12:23
